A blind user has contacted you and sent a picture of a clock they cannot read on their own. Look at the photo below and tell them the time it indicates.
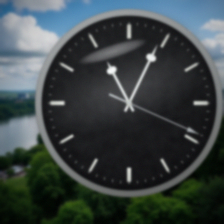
11:04:19
